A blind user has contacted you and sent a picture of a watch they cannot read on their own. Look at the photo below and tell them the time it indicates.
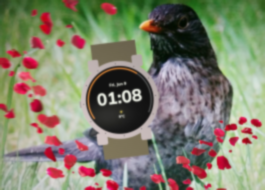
1:08
